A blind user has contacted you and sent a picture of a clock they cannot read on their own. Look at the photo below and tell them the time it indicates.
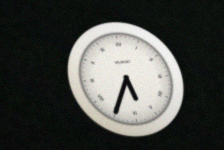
5:35
